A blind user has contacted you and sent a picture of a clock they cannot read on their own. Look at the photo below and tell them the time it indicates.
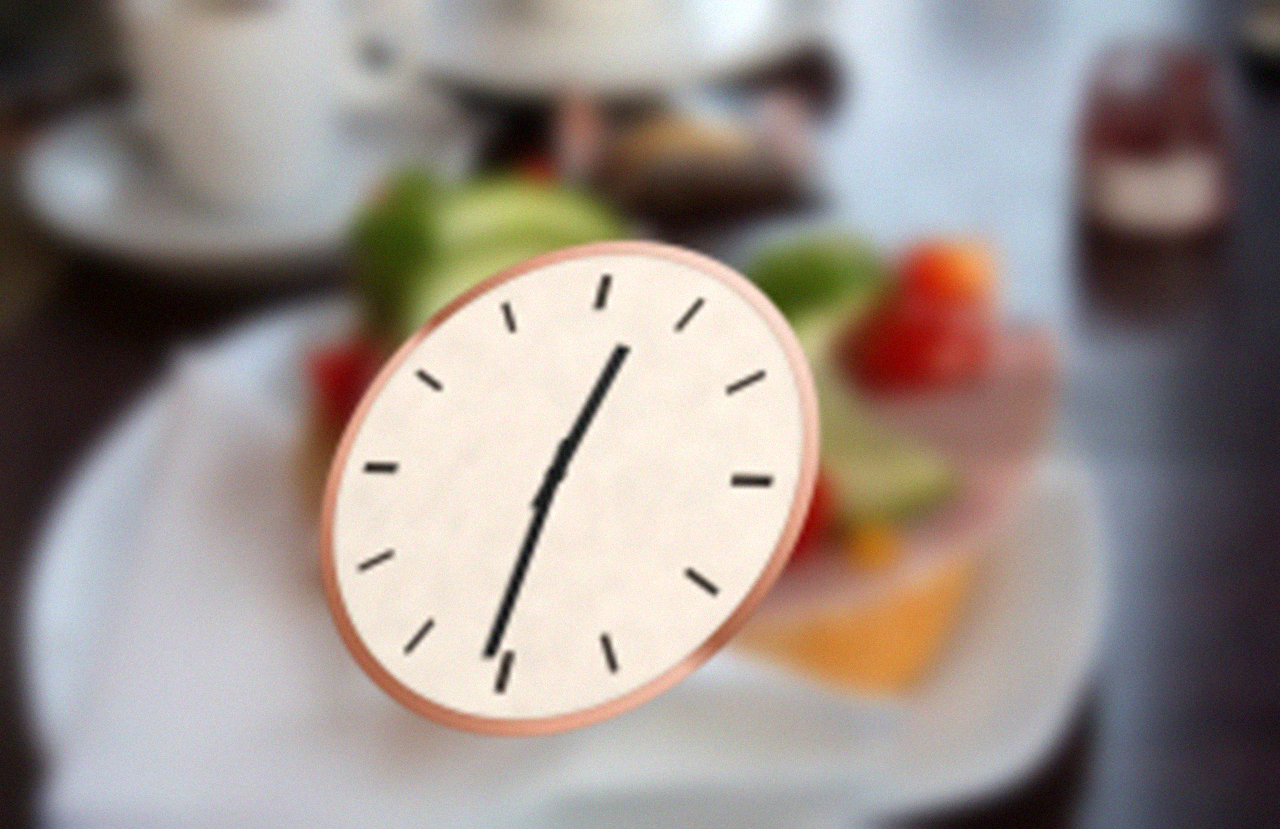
12:31
